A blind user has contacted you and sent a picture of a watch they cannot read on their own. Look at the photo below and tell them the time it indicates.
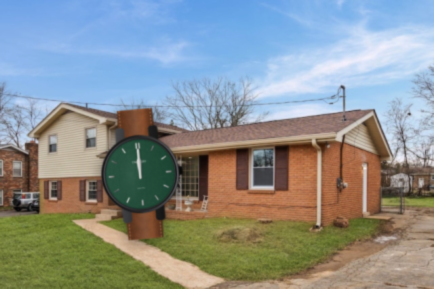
12:00
